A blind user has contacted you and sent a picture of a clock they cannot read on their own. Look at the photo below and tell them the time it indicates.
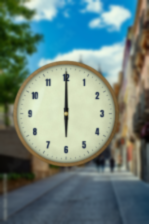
6:00
